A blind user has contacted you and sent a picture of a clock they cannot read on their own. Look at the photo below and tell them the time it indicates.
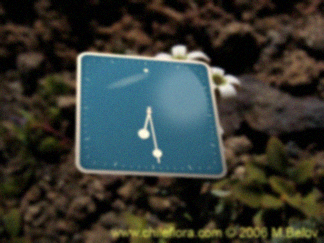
6:29
